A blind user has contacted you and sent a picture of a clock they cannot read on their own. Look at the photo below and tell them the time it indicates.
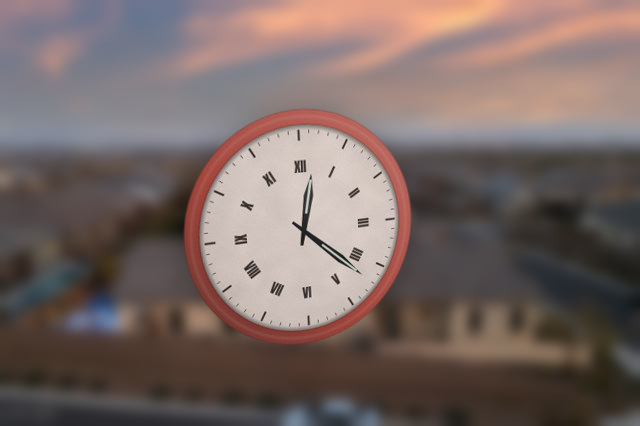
12:22
